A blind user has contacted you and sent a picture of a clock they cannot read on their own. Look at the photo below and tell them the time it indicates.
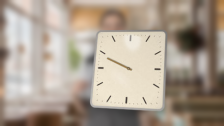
9:49
